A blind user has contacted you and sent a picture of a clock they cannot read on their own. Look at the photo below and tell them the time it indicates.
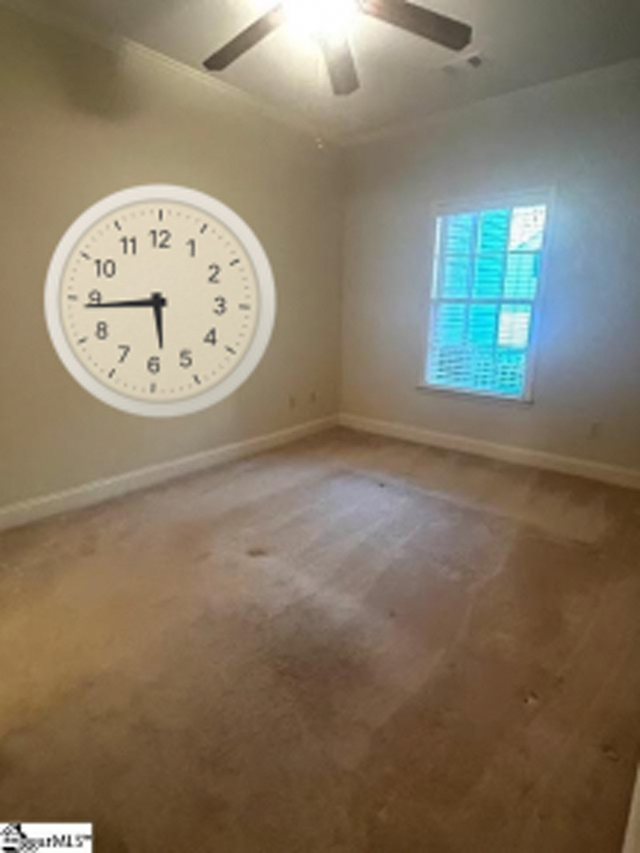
5:44
